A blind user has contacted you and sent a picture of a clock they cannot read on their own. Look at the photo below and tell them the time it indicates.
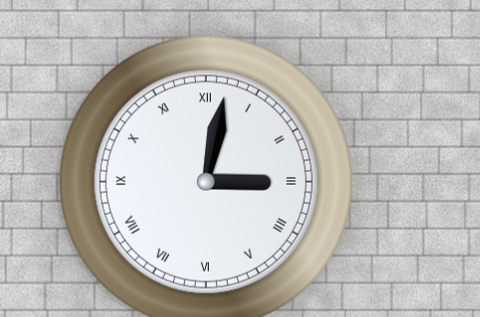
3:02
